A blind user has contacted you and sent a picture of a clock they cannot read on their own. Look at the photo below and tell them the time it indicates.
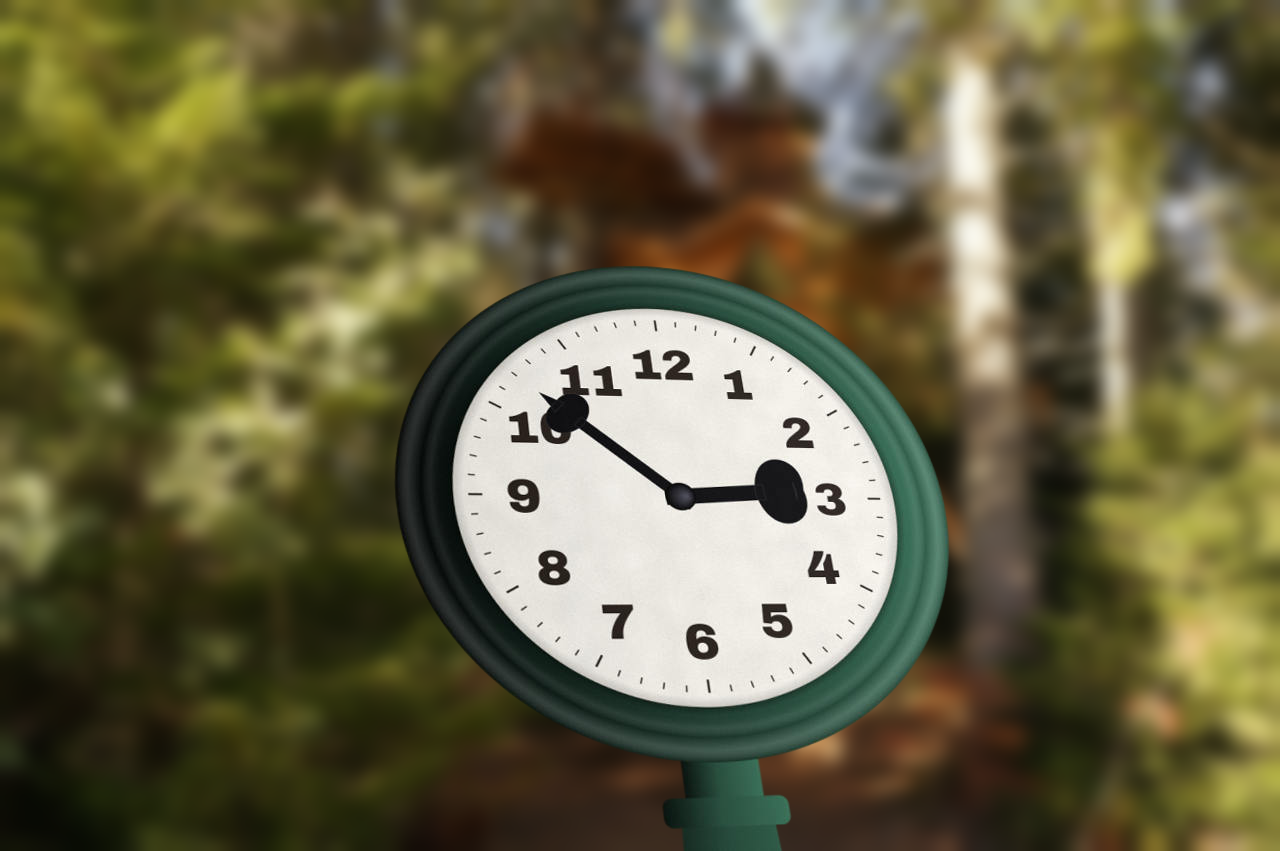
2:52
